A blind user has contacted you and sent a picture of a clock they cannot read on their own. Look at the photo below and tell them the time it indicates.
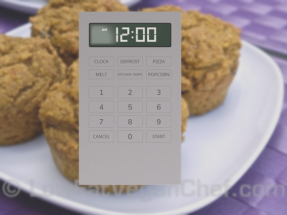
12:00
